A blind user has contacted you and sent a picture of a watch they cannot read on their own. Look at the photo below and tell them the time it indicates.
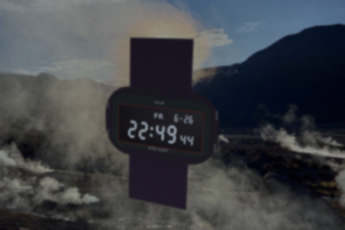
22:49:44
